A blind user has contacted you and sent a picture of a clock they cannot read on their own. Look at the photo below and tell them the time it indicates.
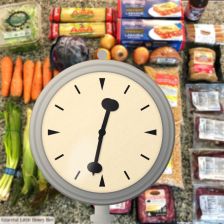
12:32
